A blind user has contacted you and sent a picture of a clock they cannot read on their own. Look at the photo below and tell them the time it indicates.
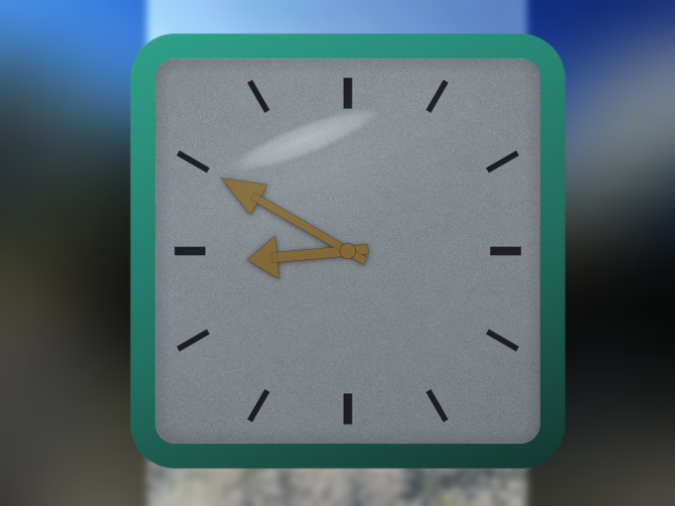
8:50
